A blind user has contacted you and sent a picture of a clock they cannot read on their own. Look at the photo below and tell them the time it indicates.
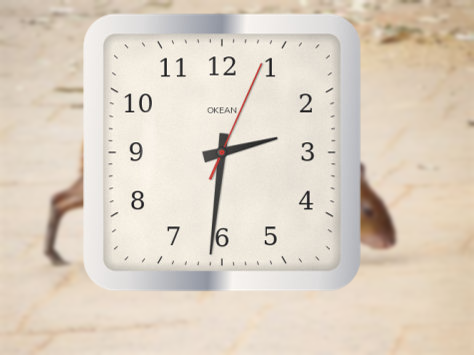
2:31:04
